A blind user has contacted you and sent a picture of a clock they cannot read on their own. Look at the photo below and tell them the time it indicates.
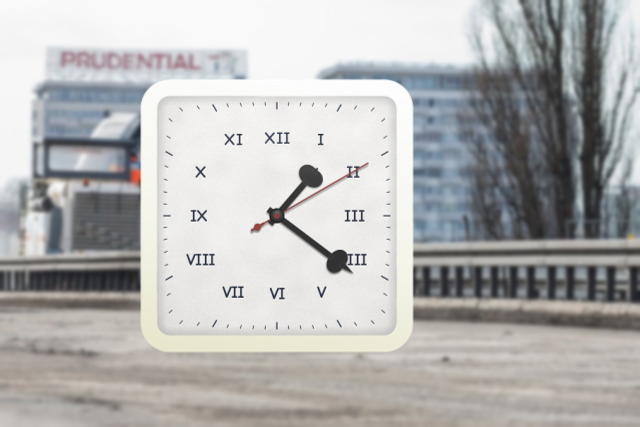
1:21:10
